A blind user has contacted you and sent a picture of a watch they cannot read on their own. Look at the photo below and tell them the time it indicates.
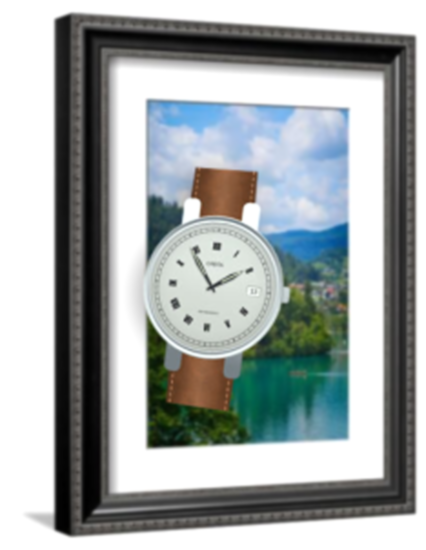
1:54
